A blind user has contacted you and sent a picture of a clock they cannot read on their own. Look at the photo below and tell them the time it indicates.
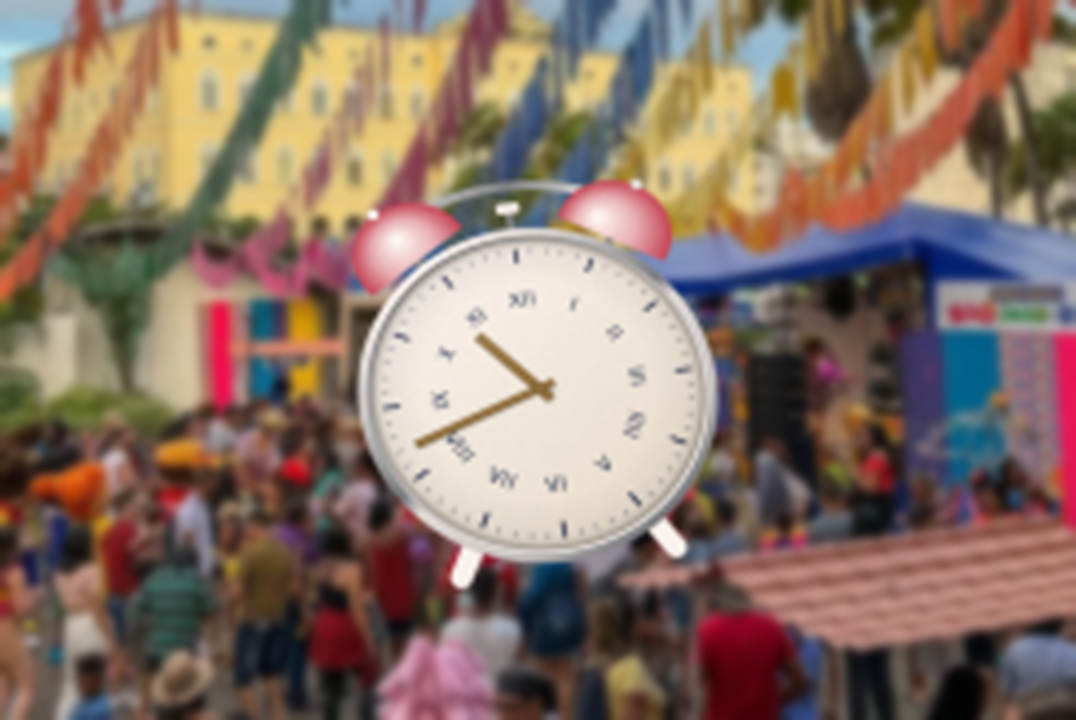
10:42
